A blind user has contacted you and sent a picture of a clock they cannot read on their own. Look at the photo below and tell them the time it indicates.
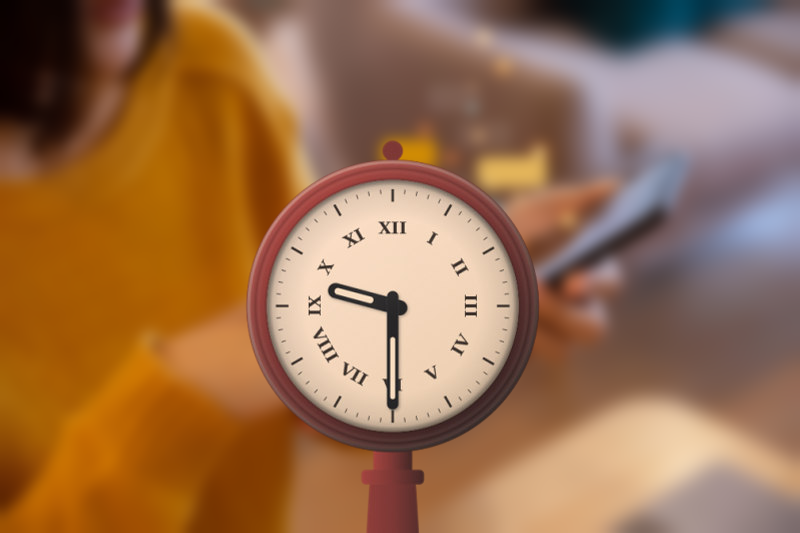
9:30
